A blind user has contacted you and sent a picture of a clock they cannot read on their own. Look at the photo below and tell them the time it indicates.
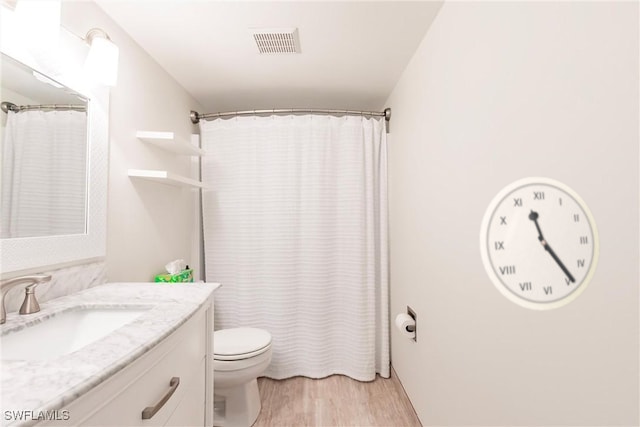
11:24
